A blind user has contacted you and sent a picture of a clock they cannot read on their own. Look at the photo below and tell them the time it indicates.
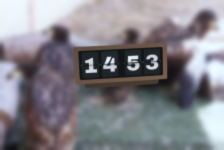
14:53
